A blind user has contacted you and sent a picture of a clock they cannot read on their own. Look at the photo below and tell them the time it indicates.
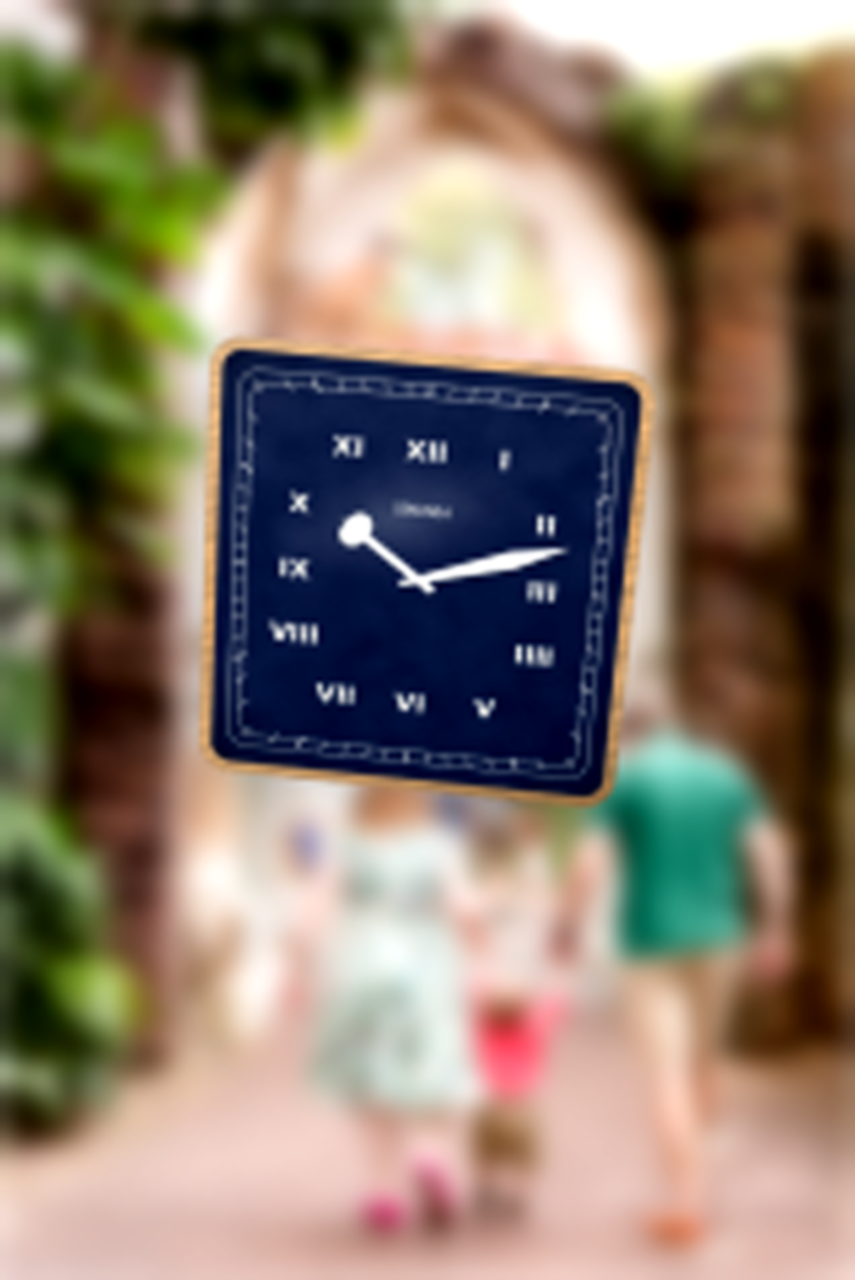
10:12
